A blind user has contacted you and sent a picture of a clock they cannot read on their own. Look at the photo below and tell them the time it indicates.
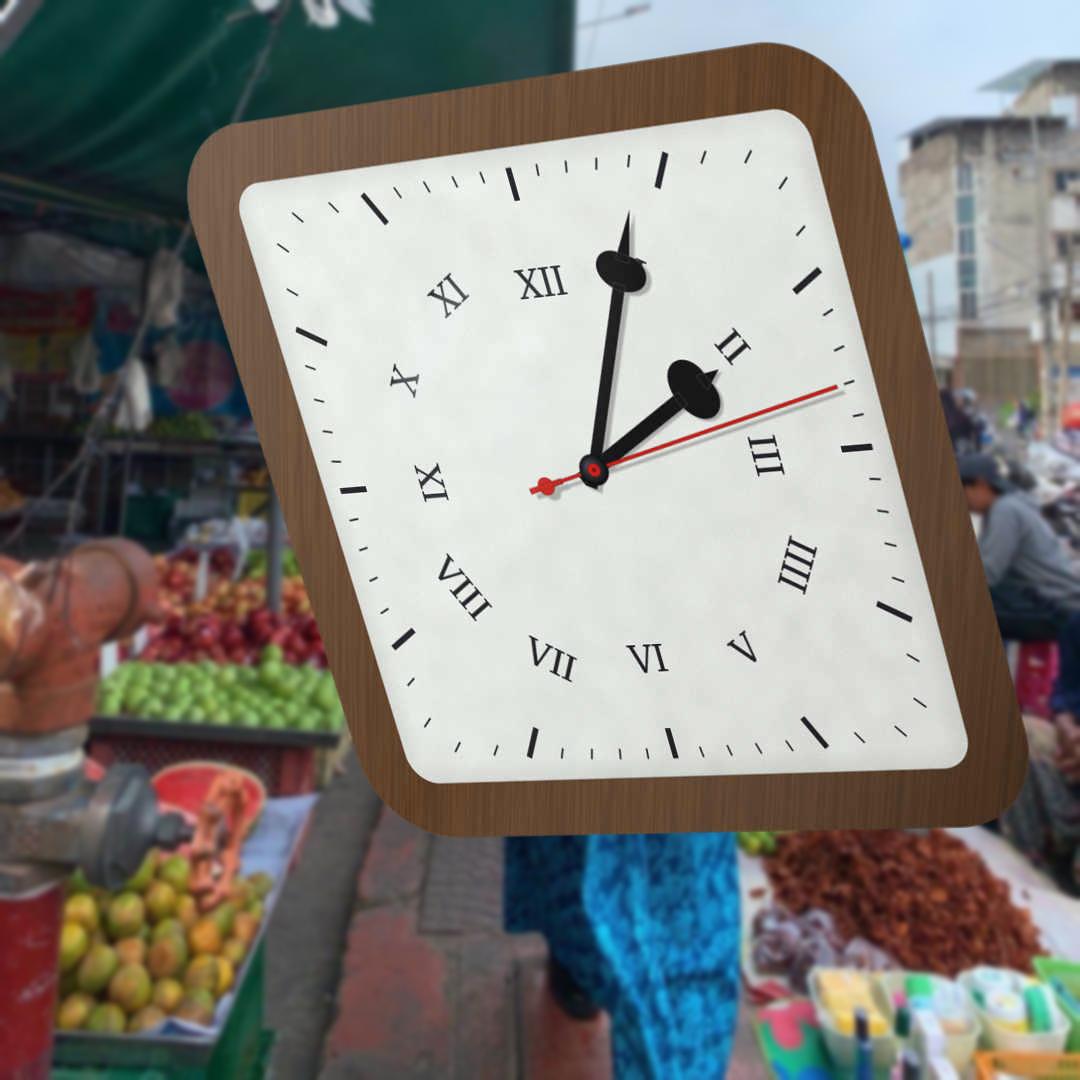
2:04:13
